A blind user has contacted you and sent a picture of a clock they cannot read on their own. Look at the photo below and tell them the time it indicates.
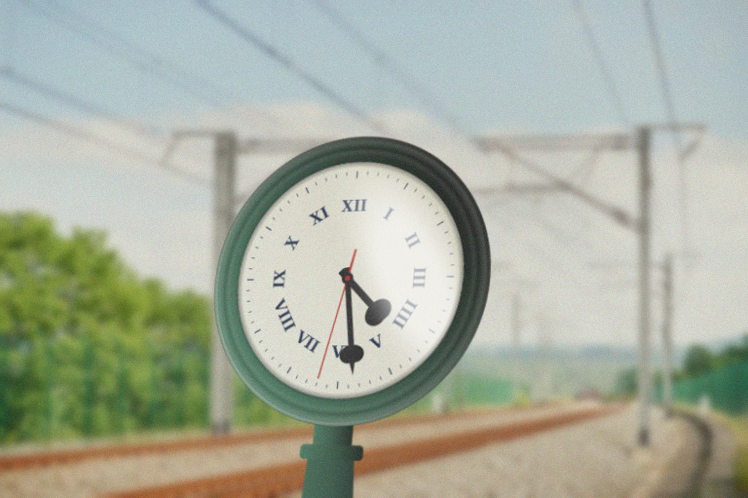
4:28:32
